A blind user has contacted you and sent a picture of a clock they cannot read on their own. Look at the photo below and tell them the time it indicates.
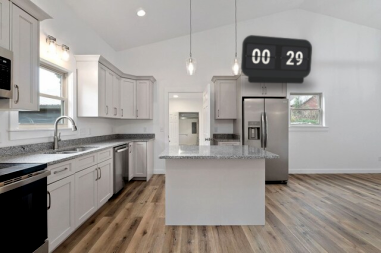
0:29
